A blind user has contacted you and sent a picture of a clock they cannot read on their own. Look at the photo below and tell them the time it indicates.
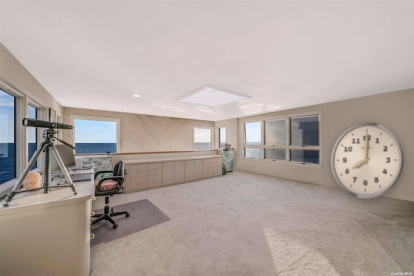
8:00
